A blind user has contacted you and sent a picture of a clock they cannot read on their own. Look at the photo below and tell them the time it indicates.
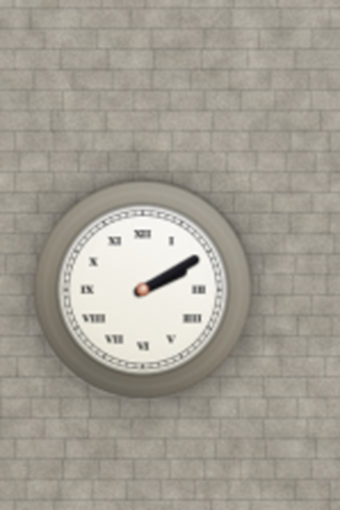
2:10
